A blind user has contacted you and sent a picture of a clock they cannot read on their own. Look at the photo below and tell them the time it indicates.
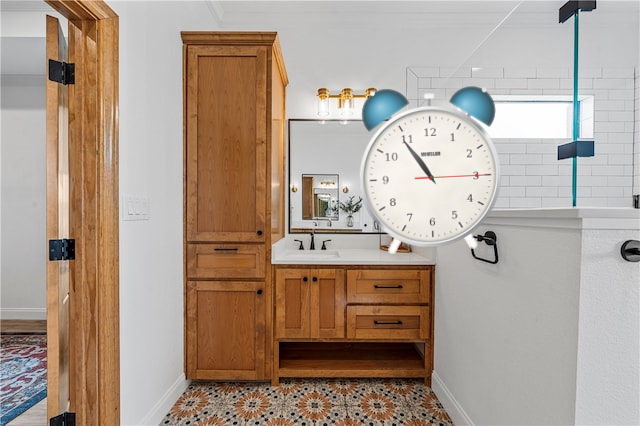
10:54:15
